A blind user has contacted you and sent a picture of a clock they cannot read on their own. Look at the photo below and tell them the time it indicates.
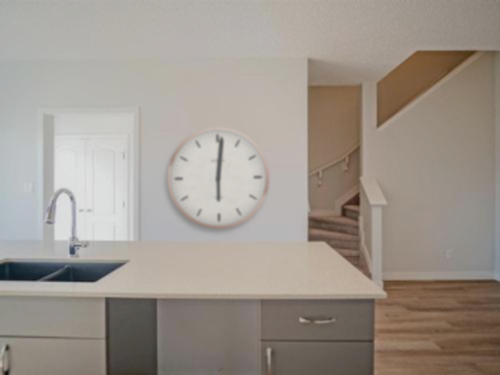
6:01
